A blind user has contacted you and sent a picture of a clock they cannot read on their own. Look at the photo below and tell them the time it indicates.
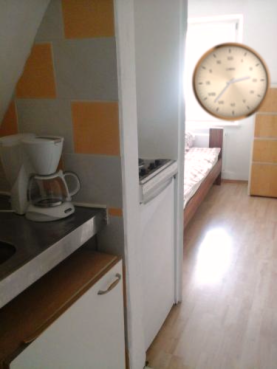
2:37
